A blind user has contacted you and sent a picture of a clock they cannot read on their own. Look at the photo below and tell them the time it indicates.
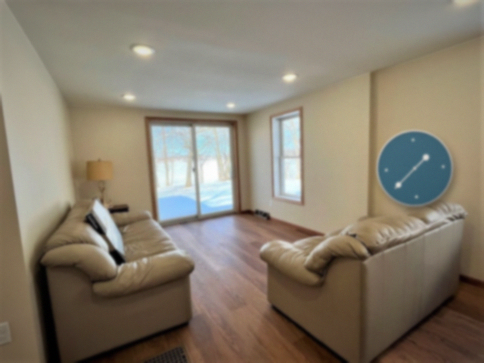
1:38
